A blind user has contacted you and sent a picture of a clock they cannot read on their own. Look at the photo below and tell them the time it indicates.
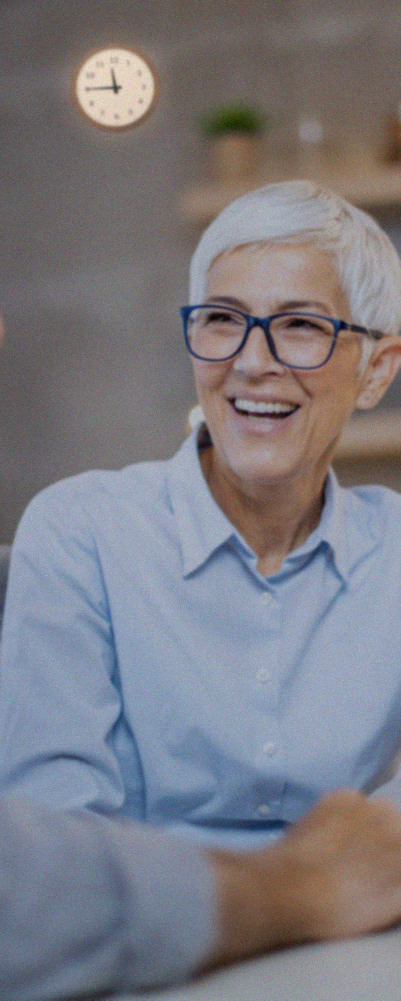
11:45
